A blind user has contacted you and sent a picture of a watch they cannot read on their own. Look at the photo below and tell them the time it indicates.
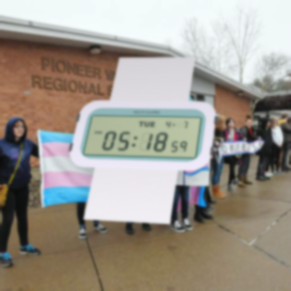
5:18
